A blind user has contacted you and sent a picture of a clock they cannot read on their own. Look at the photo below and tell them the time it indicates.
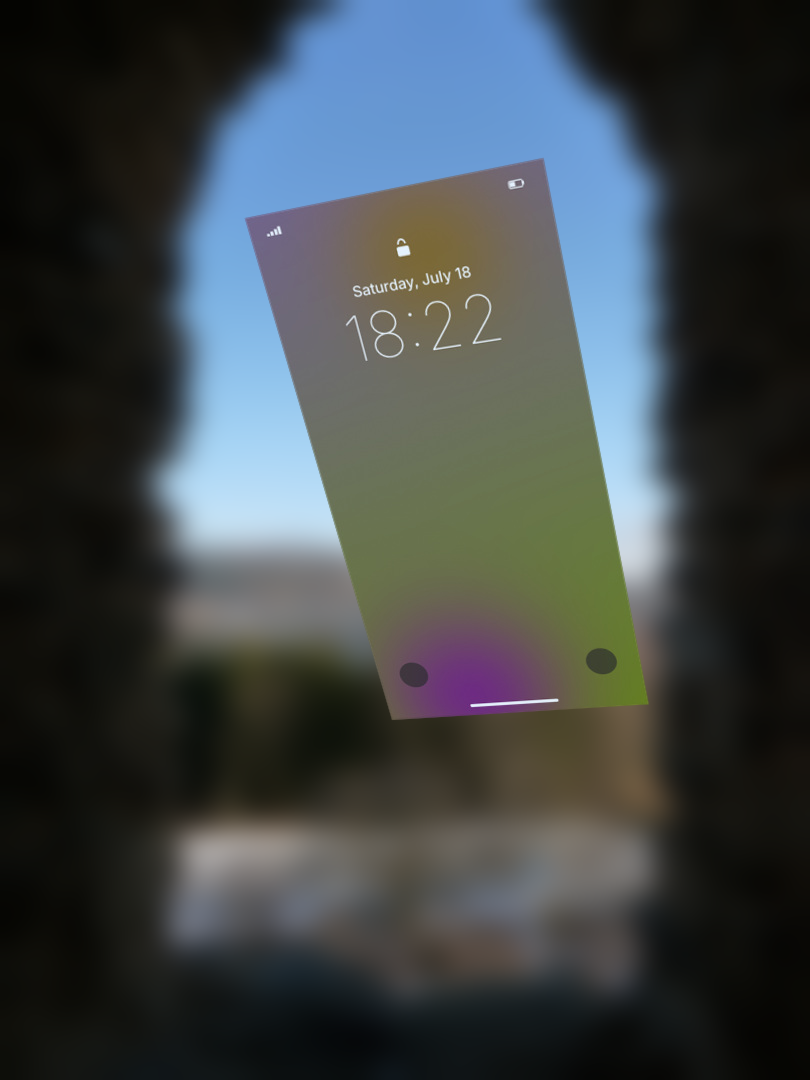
18:22
